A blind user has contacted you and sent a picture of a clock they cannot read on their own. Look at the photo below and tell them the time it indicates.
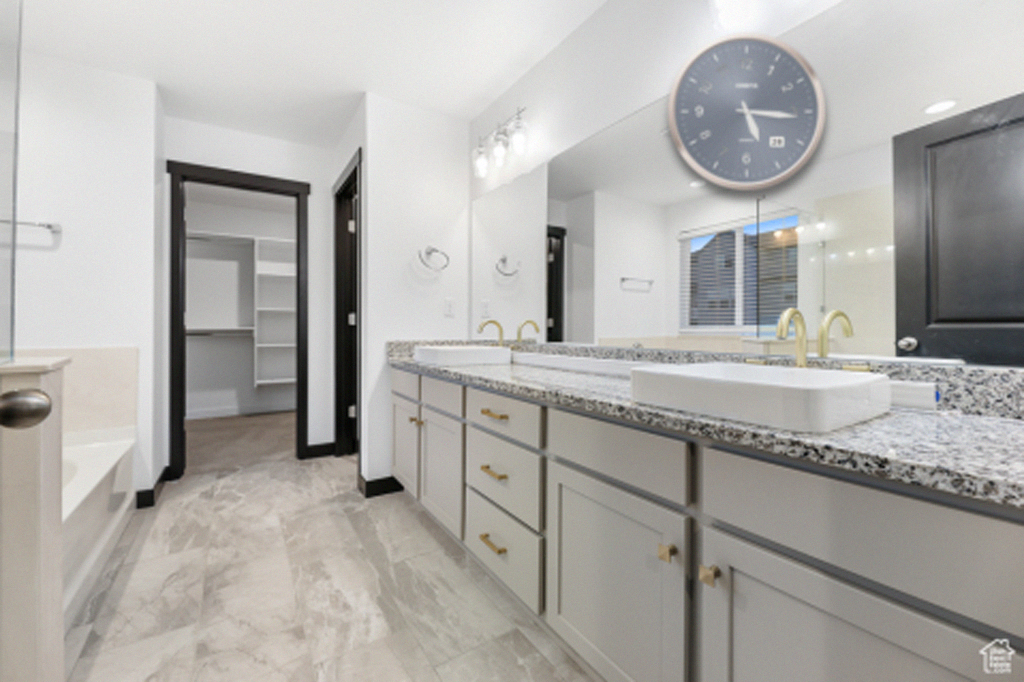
5:16
